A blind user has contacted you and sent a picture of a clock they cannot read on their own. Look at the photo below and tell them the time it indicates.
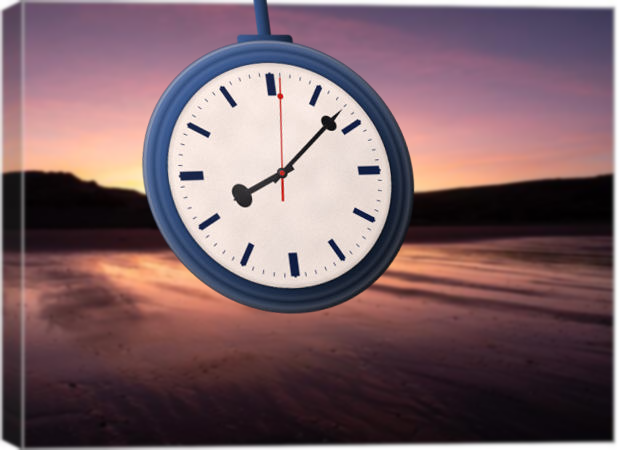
8:08:01
